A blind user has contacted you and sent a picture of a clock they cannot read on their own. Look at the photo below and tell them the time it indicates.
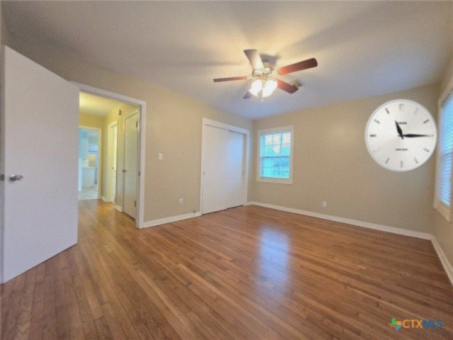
11:15
